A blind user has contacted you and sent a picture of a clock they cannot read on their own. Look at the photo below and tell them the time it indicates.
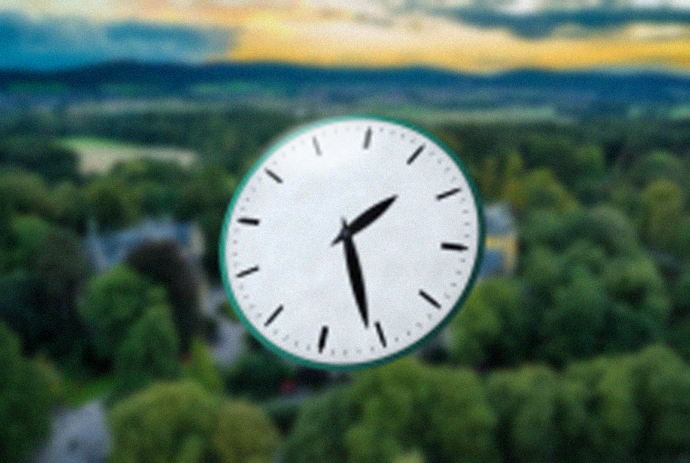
1:26
